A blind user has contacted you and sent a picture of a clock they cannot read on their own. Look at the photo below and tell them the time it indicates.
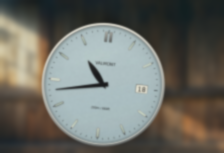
10:43
